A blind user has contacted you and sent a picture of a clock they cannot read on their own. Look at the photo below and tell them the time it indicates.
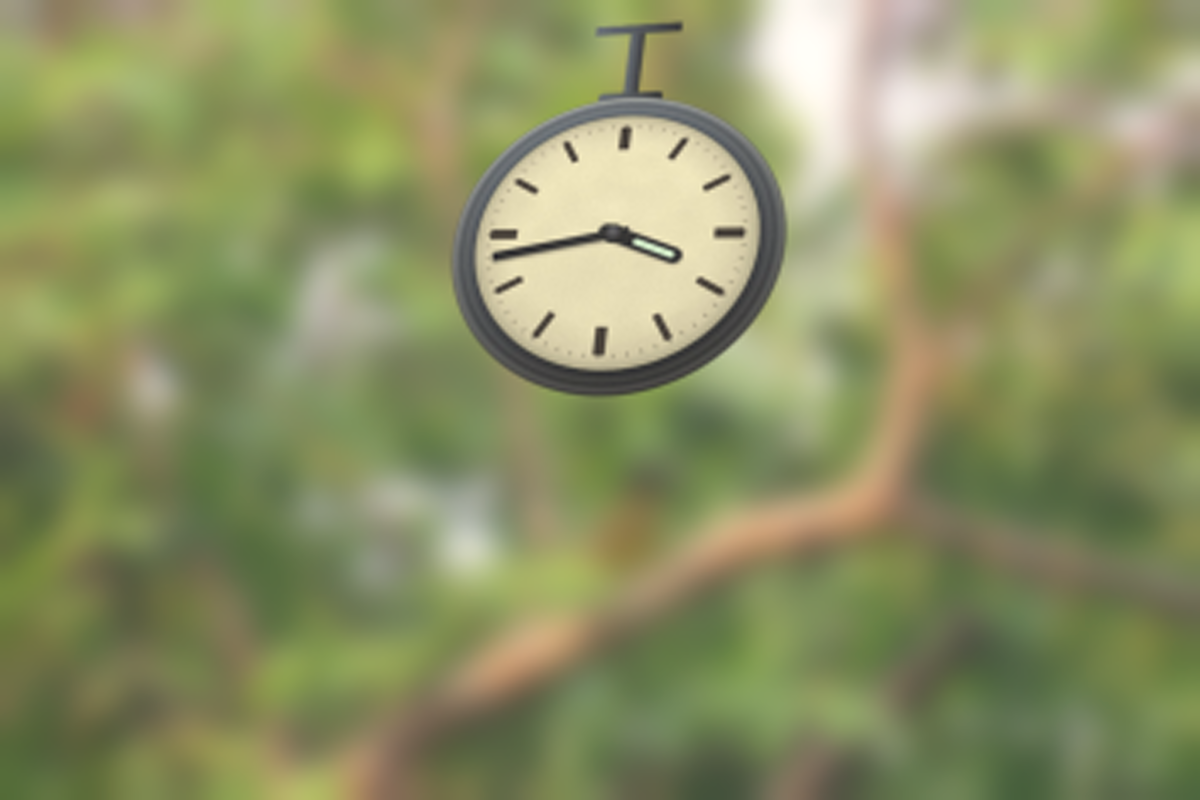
3:43
